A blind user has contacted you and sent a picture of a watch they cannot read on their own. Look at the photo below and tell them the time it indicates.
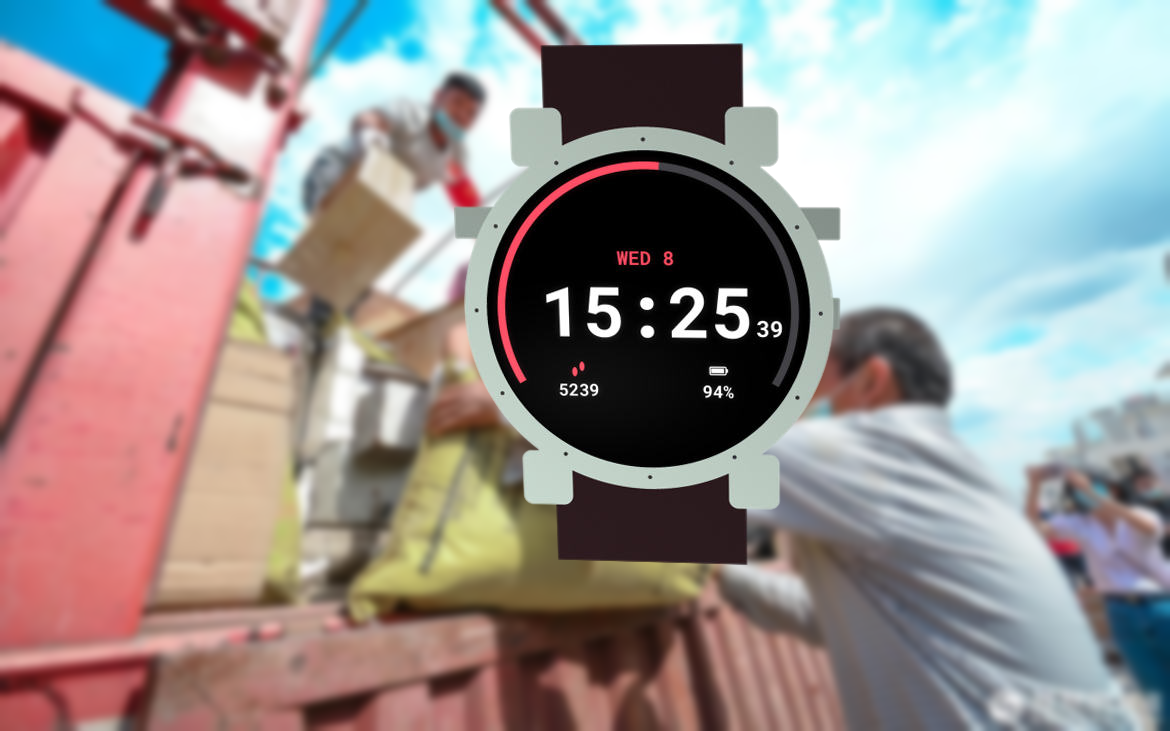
15:25:39
